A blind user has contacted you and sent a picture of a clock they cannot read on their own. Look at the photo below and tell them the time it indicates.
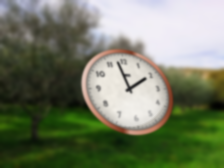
1:58
